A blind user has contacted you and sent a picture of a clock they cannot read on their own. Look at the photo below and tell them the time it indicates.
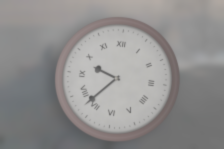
9:37
